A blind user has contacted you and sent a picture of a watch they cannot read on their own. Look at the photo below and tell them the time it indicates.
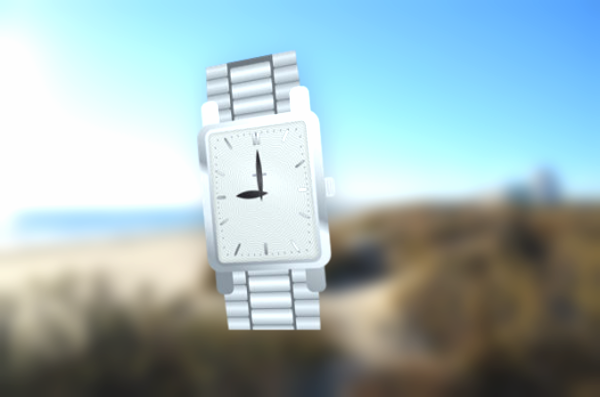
9:00
